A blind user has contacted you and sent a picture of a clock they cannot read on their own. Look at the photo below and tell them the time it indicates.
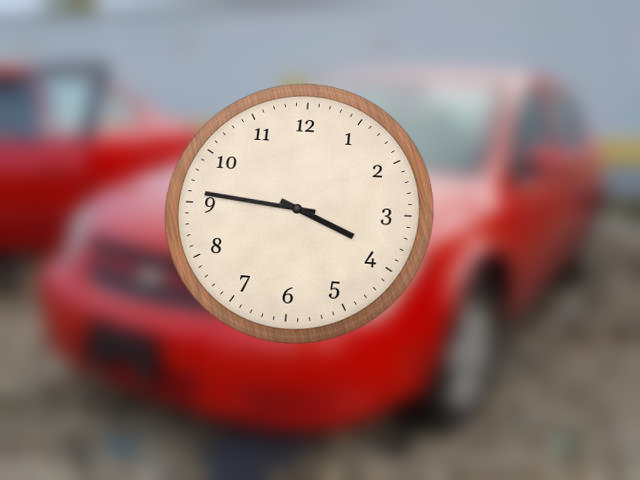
3:46
